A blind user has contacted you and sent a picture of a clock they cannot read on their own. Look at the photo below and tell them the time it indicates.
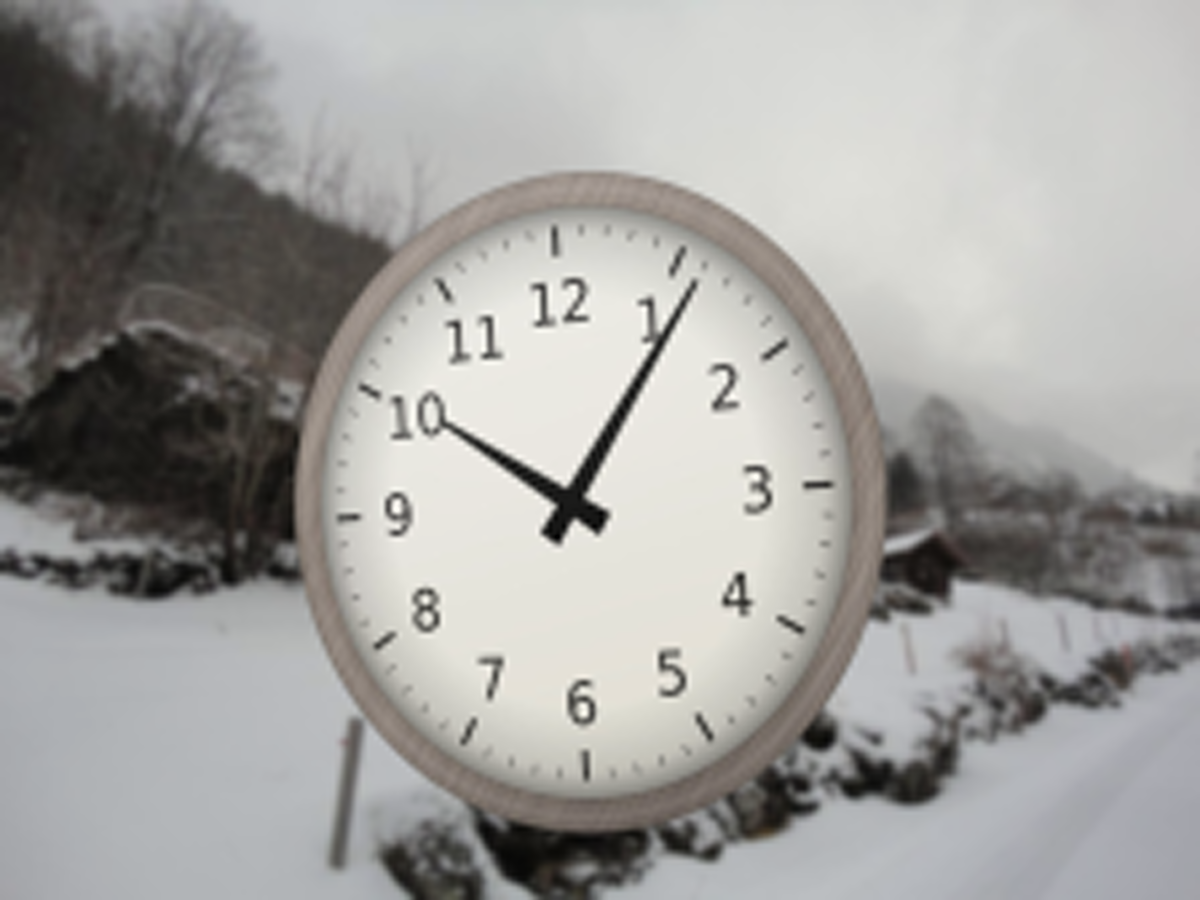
10:06
